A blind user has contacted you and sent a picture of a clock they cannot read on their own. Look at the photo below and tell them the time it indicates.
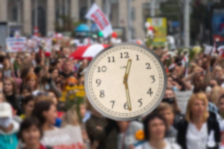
12:29
